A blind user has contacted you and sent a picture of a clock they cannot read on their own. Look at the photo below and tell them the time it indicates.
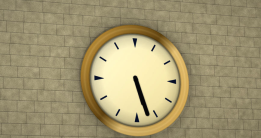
5:27
